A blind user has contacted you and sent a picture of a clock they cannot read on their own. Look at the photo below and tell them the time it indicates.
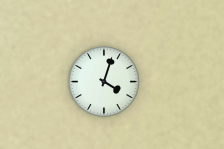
4:03
